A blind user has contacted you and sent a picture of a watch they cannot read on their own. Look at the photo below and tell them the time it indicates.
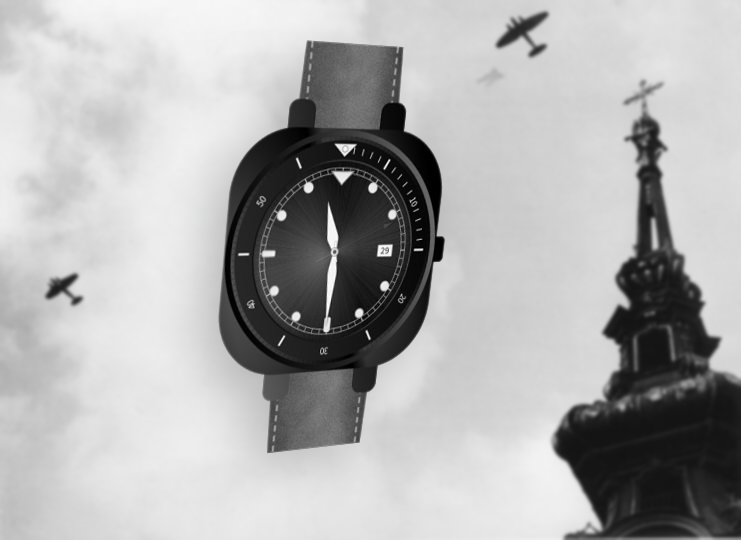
11:30:11
